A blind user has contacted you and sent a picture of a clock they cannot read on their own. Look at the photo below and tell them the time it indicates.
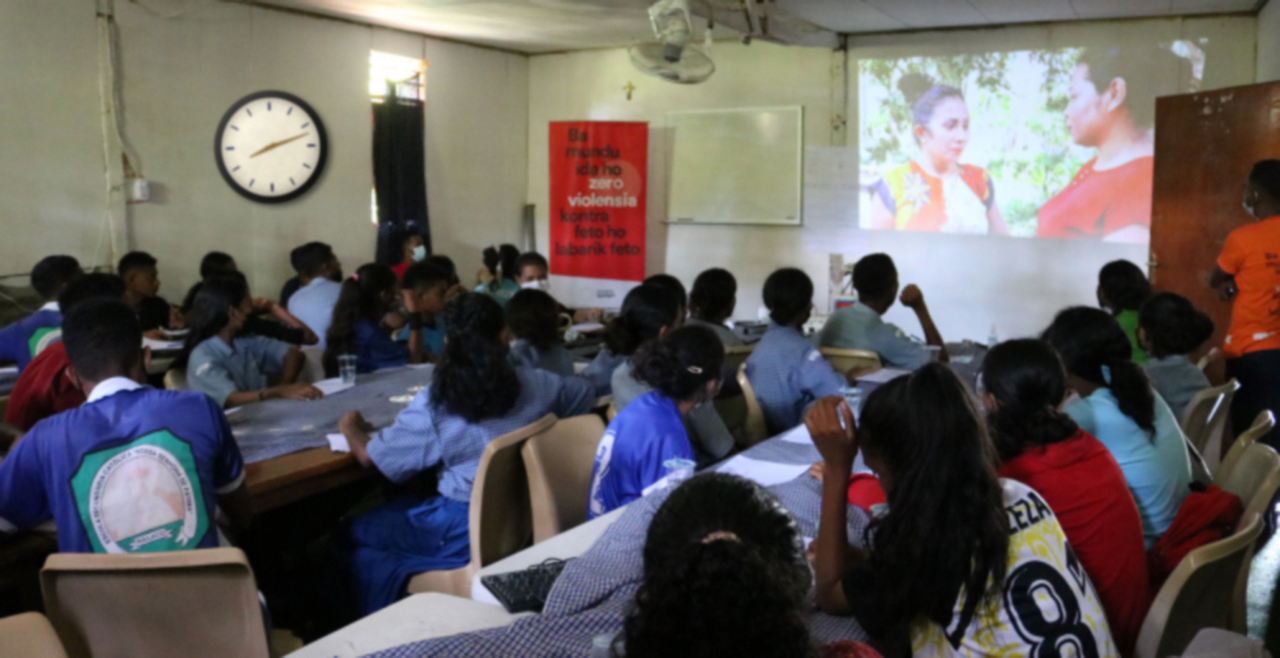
8:12
